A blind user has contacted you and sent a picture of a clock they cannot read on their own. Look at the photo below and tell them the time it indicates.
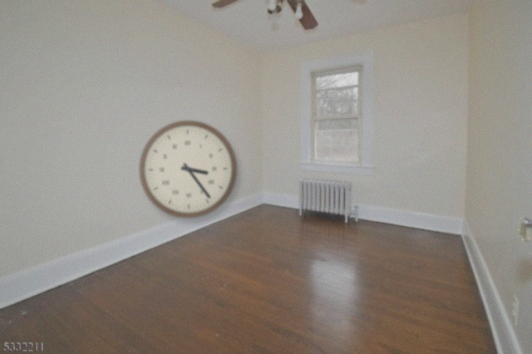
3:24
